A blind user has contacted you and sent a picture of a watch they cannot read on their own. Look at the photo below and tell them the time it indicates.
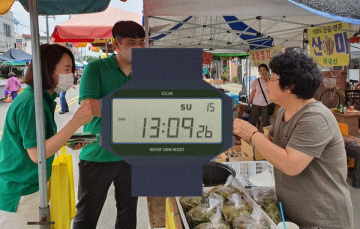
13:09:26
